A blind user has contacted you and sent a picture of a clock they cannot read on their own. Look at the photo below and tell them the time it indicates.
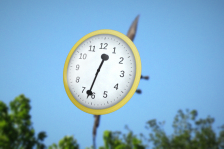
12:32
